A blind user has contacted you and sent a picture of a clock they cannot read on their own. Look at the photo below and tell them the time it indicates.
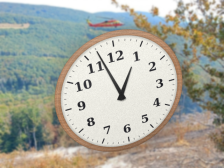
12:57
